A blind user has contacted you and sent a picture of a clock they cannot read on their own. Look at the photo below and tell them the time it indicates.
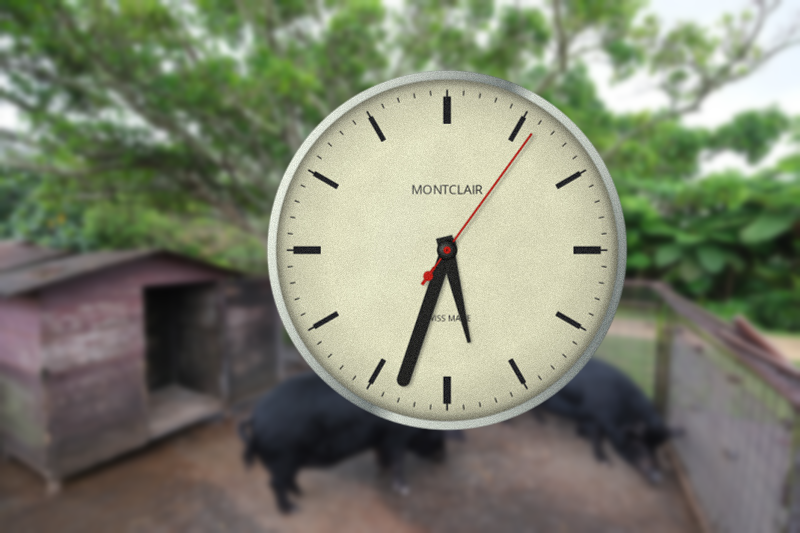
5:33:06
